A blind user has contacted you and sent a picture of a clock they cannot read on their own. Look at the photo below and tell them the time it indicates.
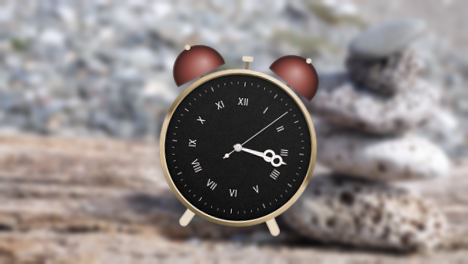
3:17:08
